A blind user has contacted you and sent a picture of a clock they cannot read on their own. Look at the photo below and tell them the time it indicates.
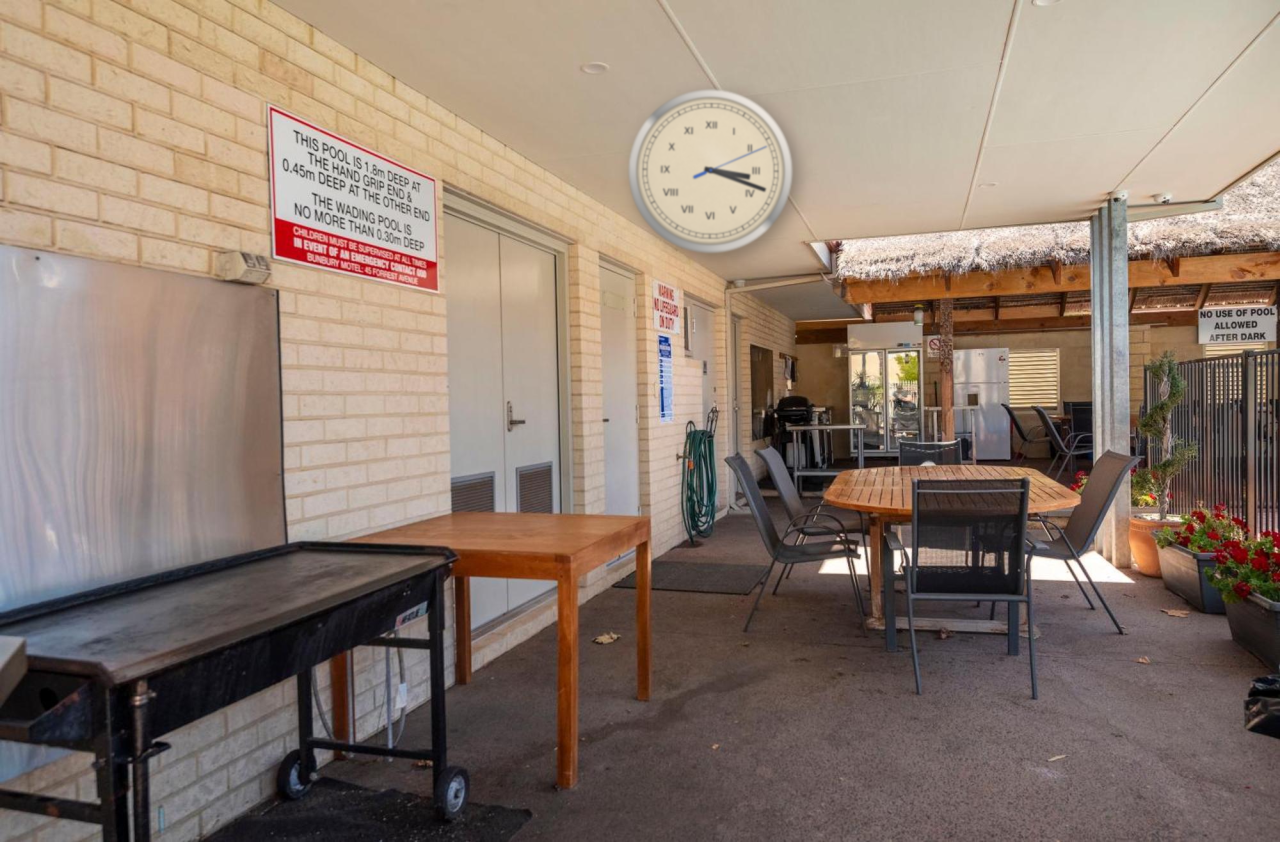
3:18:11
